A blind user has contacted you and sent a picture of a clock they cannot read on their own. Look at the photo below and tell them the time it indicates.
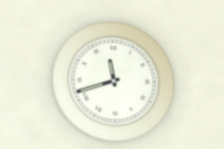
11:42
